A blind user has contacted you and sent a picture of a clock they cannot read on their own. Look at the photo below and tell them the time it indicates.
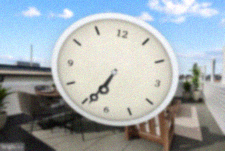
6:34
